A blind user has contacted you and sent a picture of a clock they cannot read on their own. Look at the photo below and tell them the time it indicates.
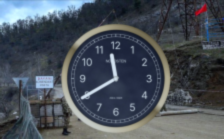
11:40
